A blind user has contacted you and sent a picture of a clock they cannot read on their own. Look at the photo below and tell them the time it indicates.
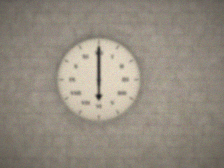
6:00
